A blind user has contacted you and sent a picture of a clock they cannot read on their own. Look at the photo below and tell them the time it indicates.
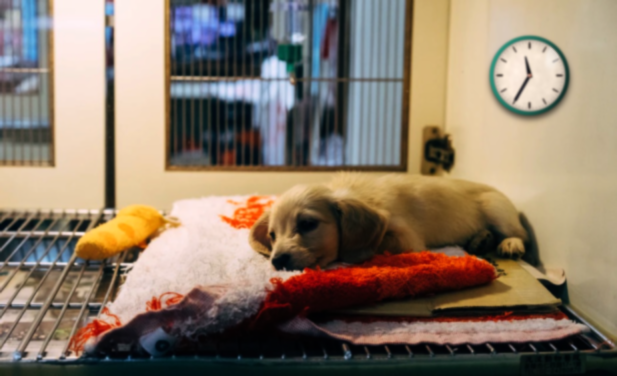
11:35
